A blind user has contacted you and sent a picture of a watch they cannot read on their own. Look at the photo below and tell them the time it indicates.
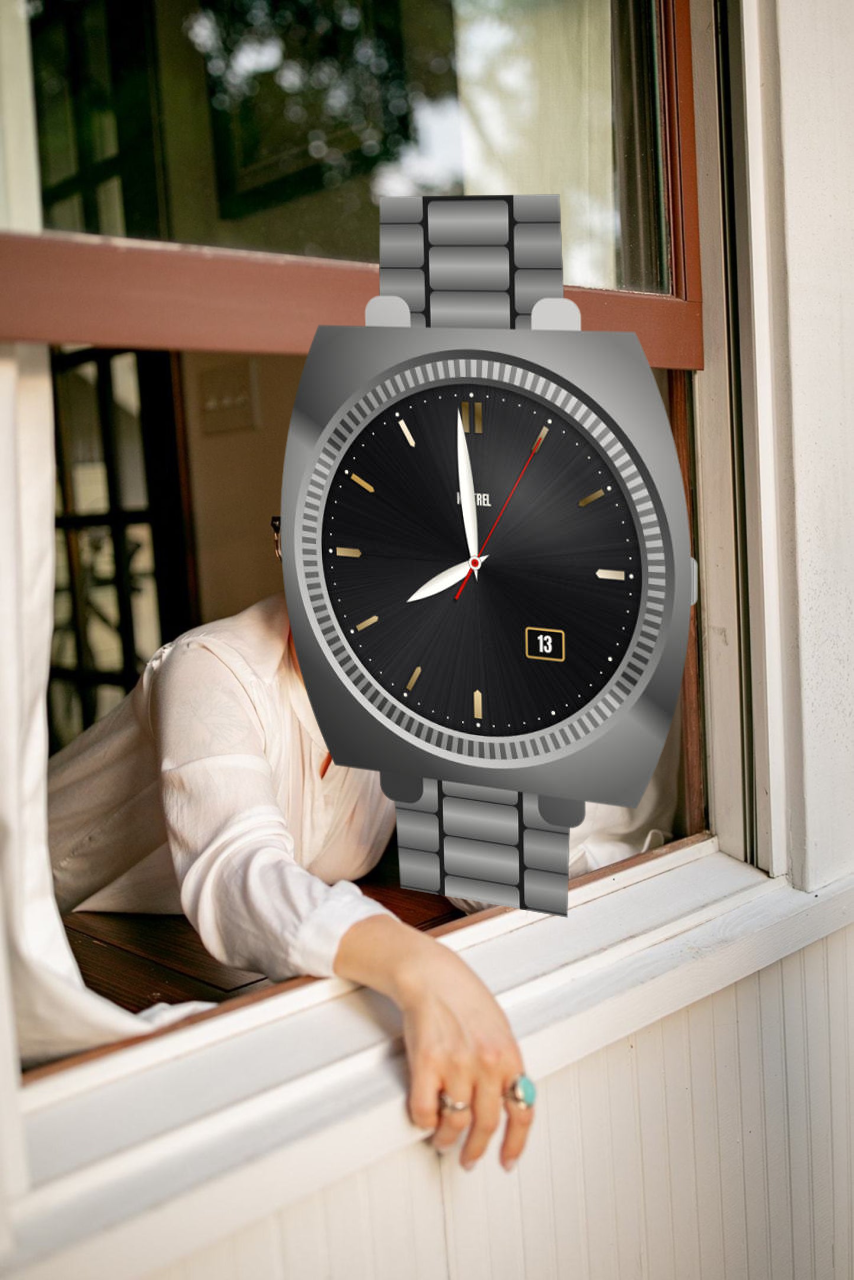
7:59:05
